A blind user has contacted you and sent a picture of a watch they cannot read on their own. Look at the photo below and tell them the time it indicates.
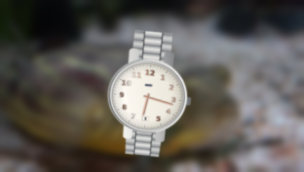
6:17
